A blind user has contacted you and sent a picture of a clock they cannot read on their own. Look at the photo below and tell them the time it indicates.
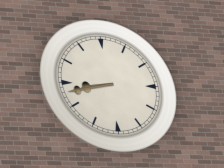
8:43
